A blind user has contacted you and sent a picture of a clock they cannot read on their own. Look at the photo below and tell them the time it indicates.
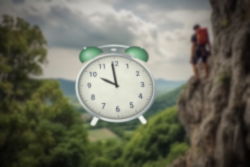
9:59
